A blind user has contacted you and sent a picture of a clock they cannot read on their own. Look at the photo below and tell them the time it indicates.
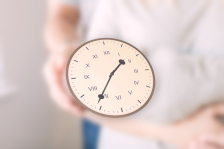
1:36
